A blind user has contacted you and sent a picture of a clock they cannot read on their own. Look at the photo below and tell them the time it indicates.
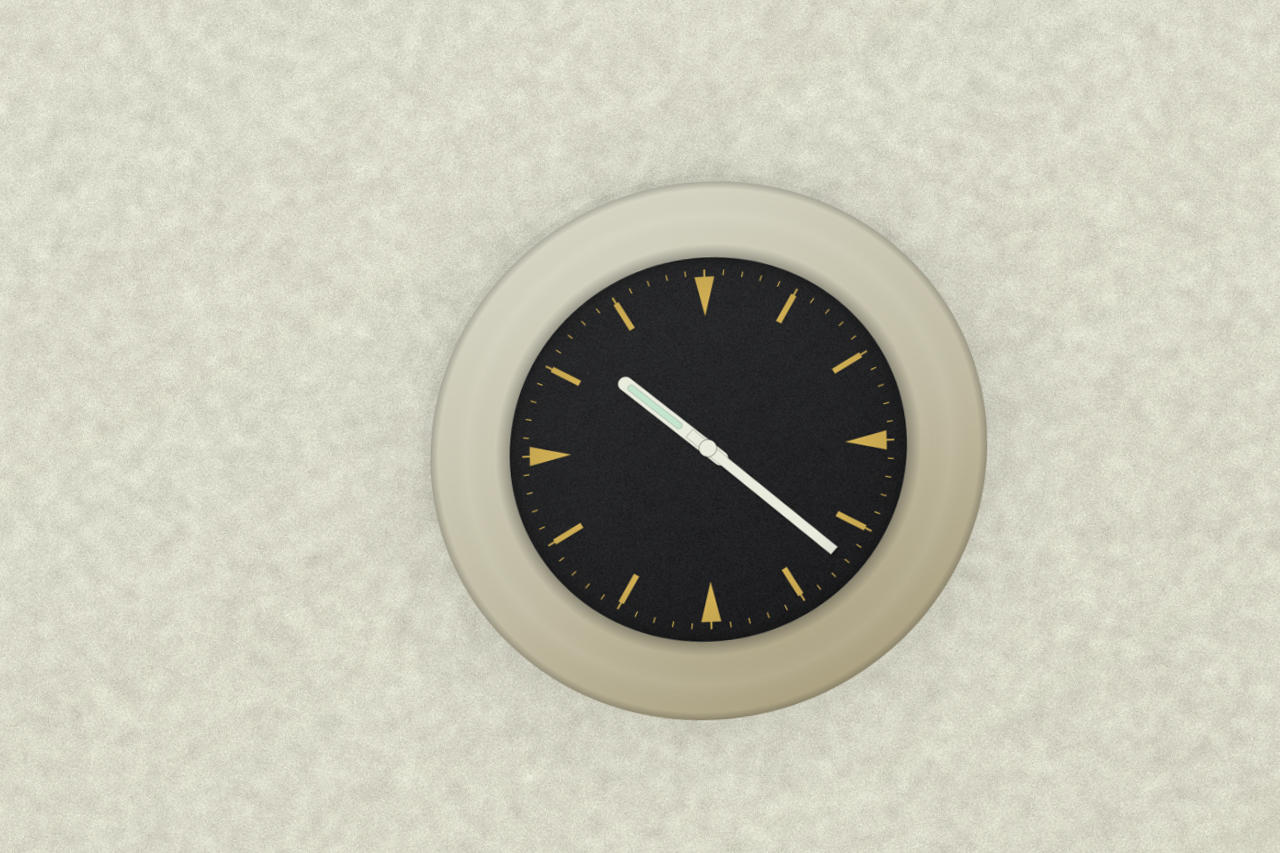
10:22
